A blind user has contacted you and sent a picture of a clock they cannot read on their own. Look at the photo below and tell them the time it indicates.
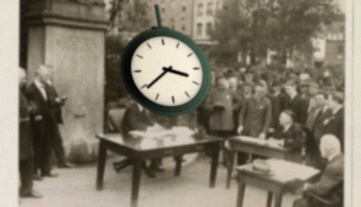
3:39
